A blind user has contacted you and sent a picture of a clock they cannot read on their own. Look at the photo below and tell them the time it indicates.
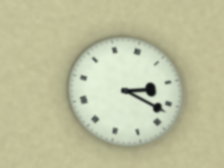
2:17
